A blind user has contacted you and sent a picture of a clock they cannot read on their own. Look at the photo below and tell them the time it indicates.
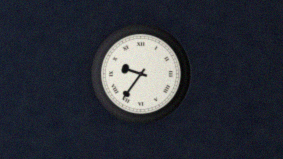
9:36
